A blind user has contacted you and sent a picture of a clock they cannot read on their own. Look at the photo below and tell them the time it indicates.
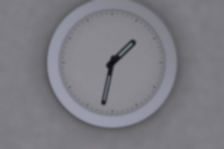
1:32
